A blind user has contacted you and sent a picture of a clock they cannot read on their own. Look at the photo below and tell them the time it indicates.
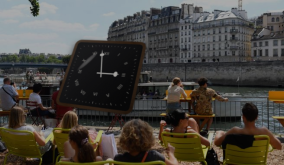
2:58
